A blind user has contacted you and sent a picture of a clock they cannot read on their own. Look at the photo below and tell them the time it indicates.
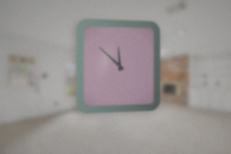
11:52
